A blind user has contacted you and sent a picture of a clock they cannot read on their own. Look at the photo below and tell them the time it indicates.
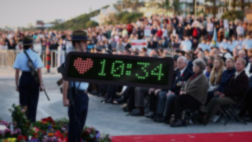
10:34
